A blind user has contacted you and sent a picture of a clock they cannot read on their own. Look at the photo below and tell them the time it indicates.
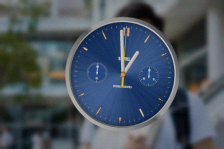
12:59
